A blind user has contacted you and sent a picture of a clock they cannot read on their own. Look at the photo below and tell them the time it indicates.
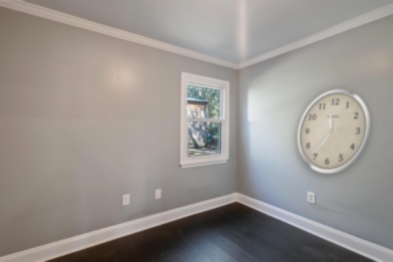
11:36
